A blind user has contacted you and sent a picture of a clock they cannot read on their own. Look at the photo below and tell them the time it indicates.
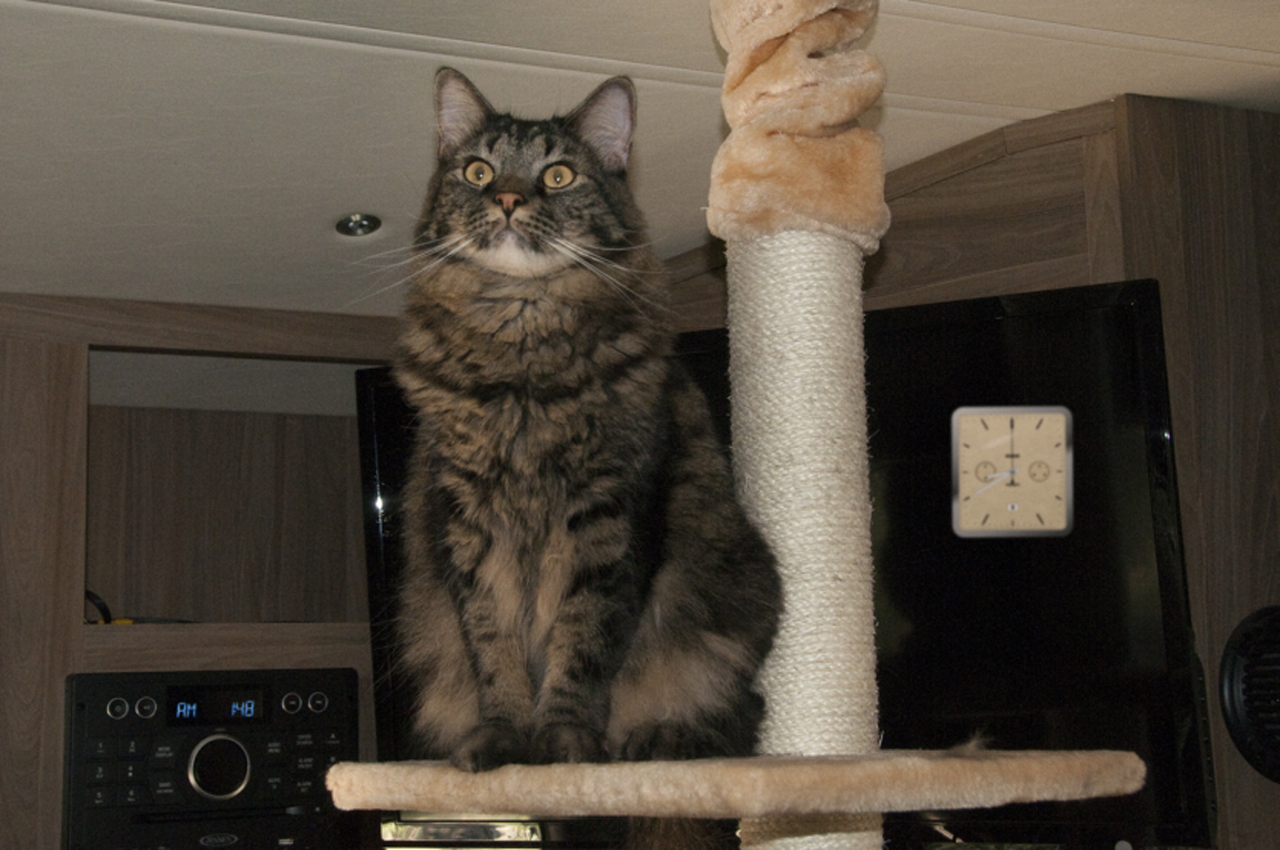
8:40
